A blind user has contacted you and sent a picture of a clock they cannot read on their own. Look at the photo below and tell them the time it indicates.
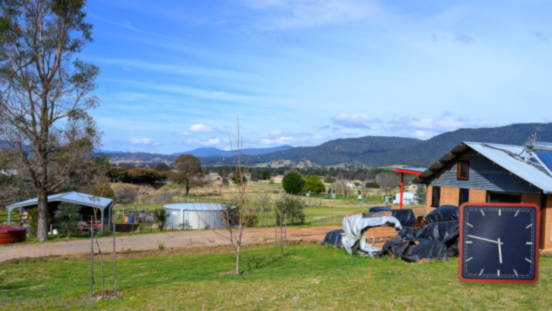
5:47
